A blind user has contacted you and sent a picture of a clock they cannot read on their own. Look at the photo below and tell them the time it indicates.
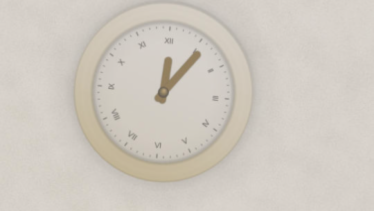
12:06
